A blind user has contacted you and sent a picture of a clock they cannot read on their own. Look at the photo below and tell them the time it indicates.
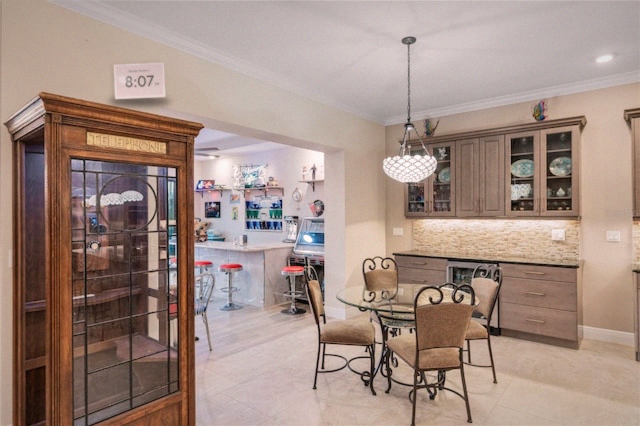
8:07
